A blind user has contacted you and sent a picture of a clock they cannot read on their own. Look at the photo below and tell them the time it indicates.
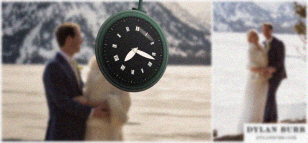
7:17
